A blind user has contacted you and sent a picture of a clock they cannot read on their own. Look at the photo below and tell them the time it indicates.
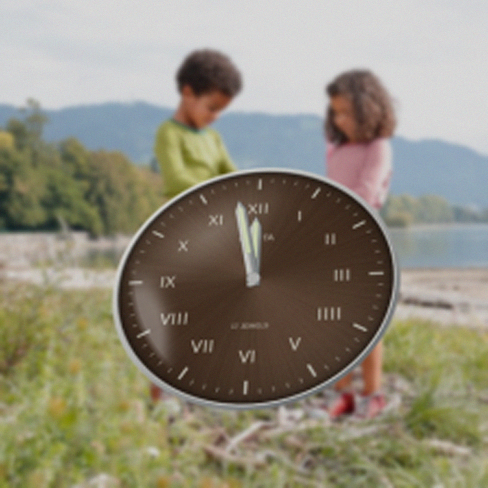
11:58
